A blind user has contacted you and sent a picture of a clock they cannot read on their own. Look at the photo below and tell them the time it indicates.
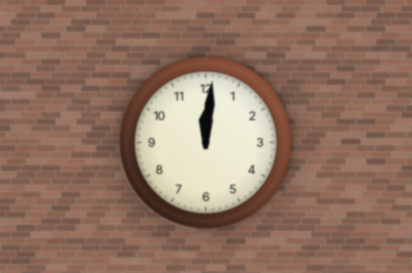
12:01
